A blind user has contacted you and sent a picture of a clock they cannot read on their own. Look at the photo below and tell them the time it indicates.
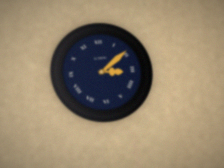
3:09
